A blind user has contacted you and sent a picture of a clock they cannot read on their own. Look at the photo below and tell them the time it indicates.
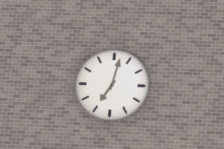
7:02
